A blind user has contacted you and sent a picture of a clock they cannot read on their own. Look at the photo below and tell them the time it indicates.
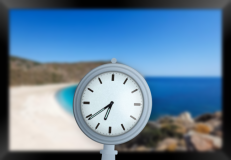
6:39
